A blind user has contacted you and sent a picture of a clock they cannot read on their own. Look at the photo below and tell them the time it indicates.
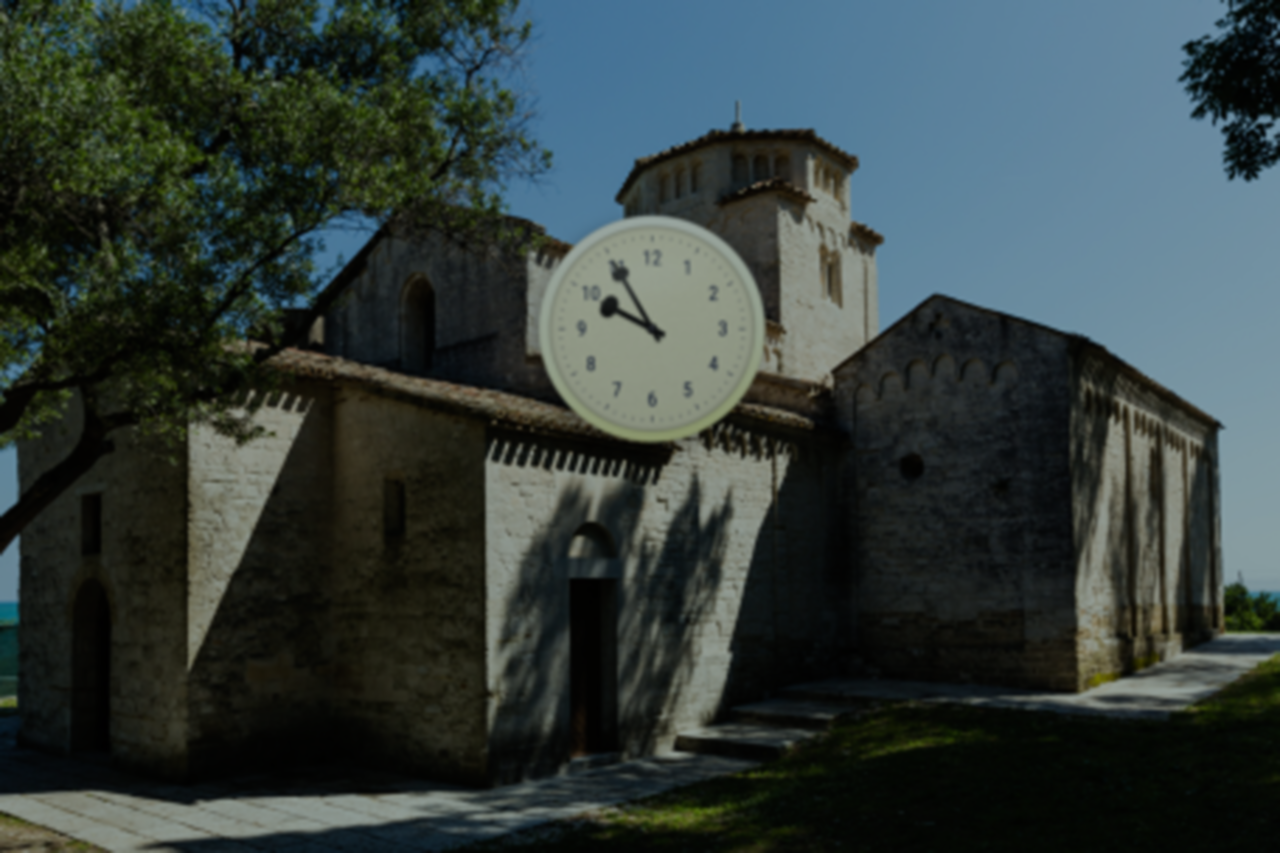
9:55
